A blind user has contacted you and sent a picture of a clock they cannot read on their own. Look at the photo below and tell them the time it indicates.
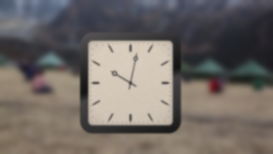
10:02
